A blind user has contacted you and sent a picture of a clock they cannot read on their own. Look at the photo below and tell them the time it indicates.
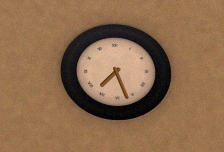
7:27
